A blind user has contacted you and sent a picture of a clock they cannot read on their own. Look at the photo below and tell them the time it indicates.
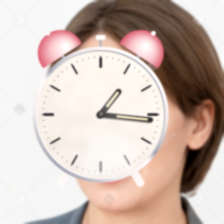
1:16
